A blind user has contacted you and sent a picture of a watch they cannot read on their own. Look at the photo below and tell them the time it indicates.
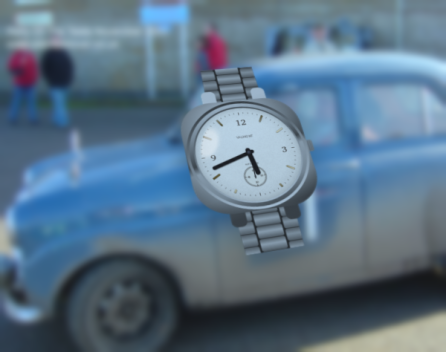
5:42
